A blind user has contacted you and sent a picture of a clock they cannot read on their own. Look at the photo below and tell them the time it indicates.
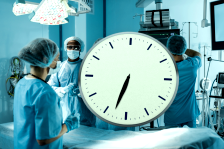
6:33
